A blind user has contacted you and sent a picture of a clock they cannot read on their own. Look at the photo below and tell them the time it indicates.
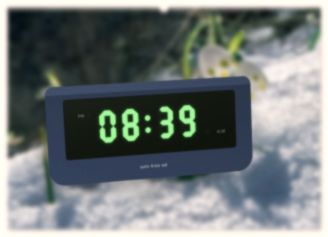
8:39
